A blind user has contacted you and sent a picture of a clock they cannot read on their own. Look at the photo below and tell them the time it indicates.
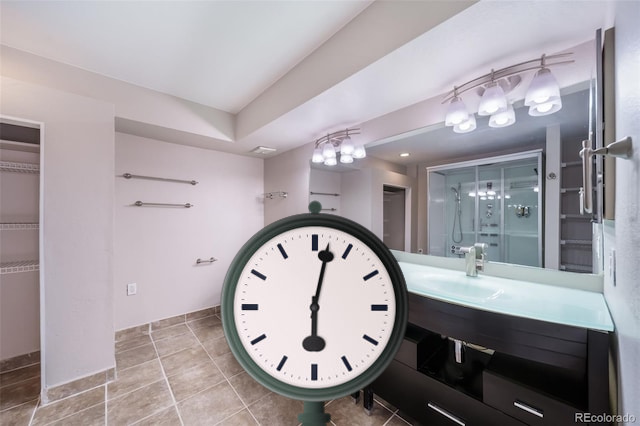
6:02
